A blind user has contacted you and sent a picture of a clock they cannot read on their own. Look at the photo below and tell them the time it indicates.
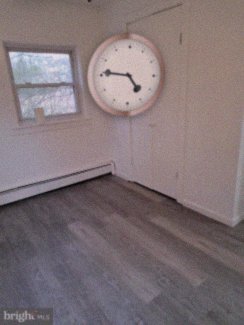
4:46
